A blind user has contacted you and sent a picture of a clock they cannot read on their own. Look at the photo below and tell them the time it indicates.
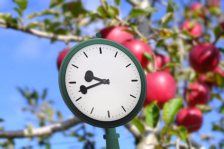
9:42
